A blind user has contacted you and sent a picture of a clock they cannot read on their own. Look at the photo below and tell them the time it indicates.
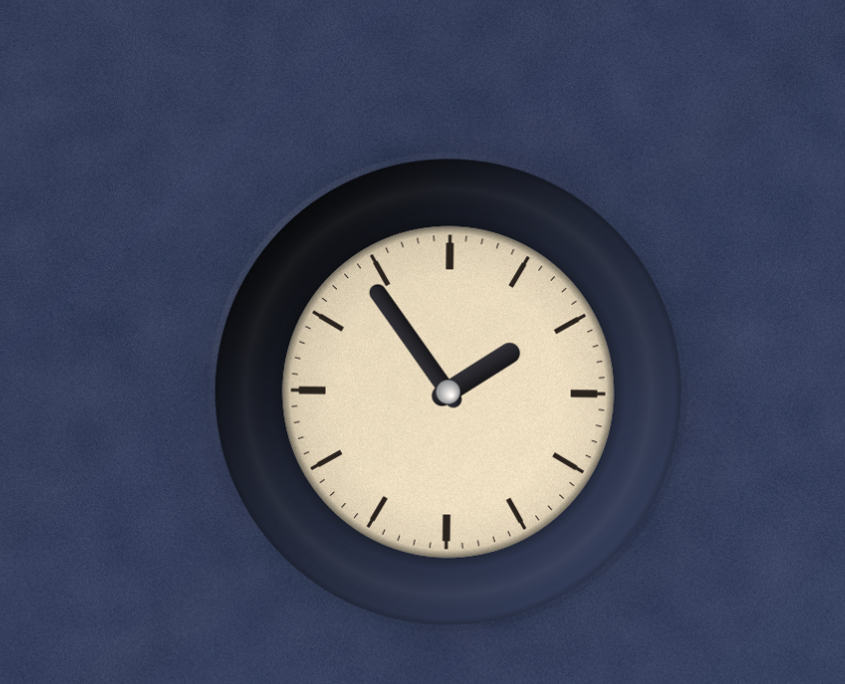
1:54
